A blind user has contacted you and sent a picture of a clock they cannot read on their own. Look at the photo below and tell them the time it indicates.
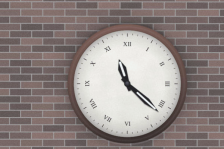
11:22
